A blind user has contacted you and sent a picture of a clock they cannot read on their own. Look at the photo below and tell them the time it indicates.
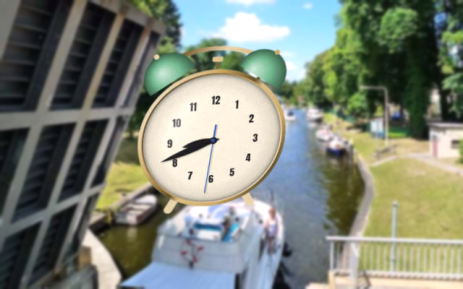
8:41:31
